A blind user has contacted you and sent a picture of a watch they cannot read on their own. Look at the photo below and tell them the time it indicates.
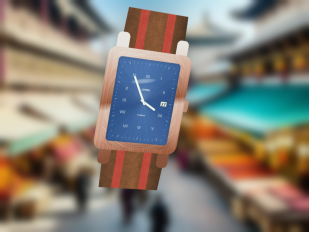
3:55
